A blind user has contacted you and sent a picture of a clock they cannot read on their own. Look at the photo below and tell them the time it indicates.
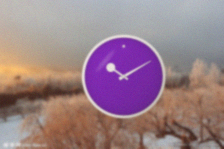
10:10
